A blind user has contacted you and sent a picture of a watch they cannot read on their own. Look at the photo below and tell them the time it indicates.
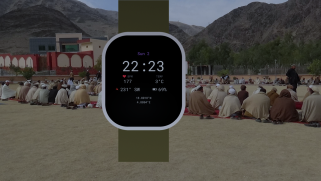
22:23
